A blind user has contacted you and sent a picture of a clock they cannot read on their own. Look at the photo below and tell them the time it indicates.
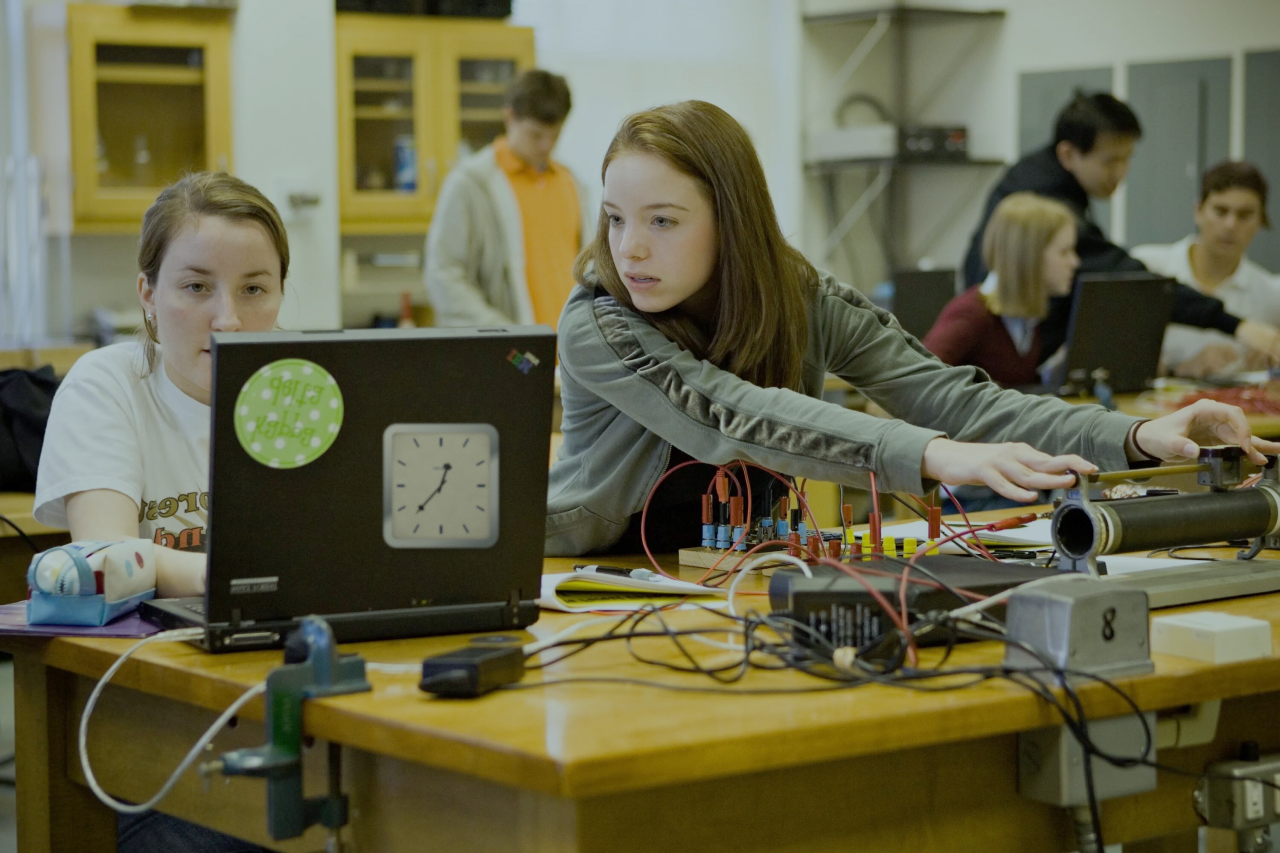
12:37
